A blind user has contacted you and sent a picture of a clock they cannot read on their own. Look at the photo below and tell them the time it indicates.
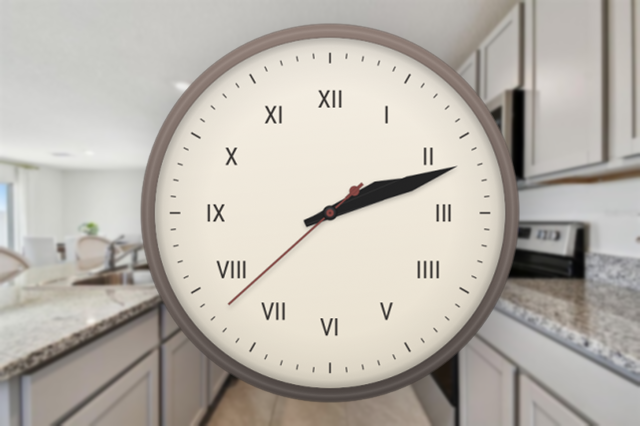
2:11:38
